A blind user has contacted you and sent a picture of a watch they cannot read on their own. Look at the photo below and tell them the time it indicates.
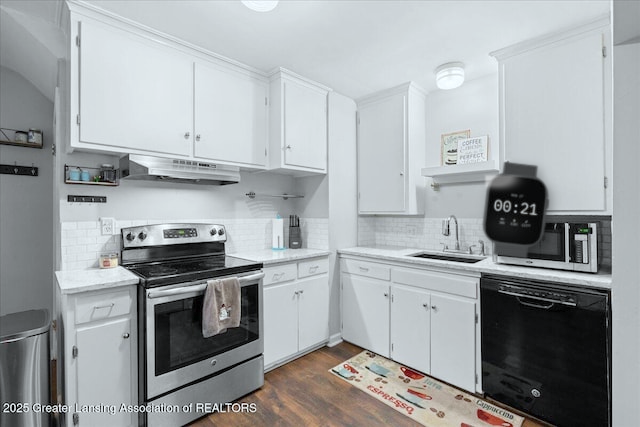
0:21
